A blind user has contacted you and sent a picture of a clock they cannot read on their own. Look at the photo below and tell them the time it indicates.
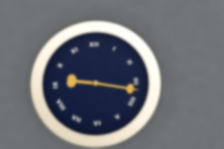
9:17
